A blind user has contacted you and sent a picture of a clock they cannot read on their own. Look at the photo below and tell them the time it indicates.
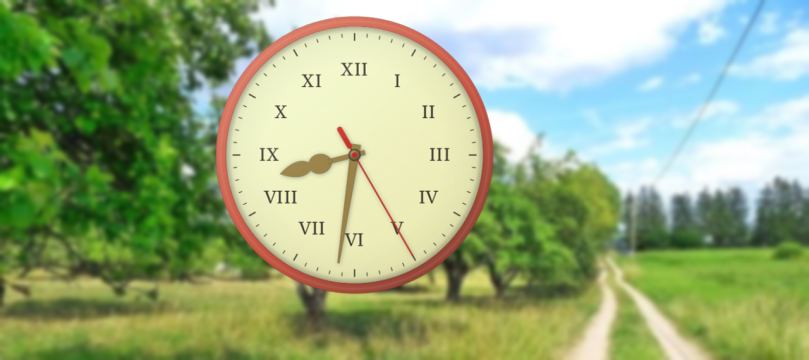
8:31:25
